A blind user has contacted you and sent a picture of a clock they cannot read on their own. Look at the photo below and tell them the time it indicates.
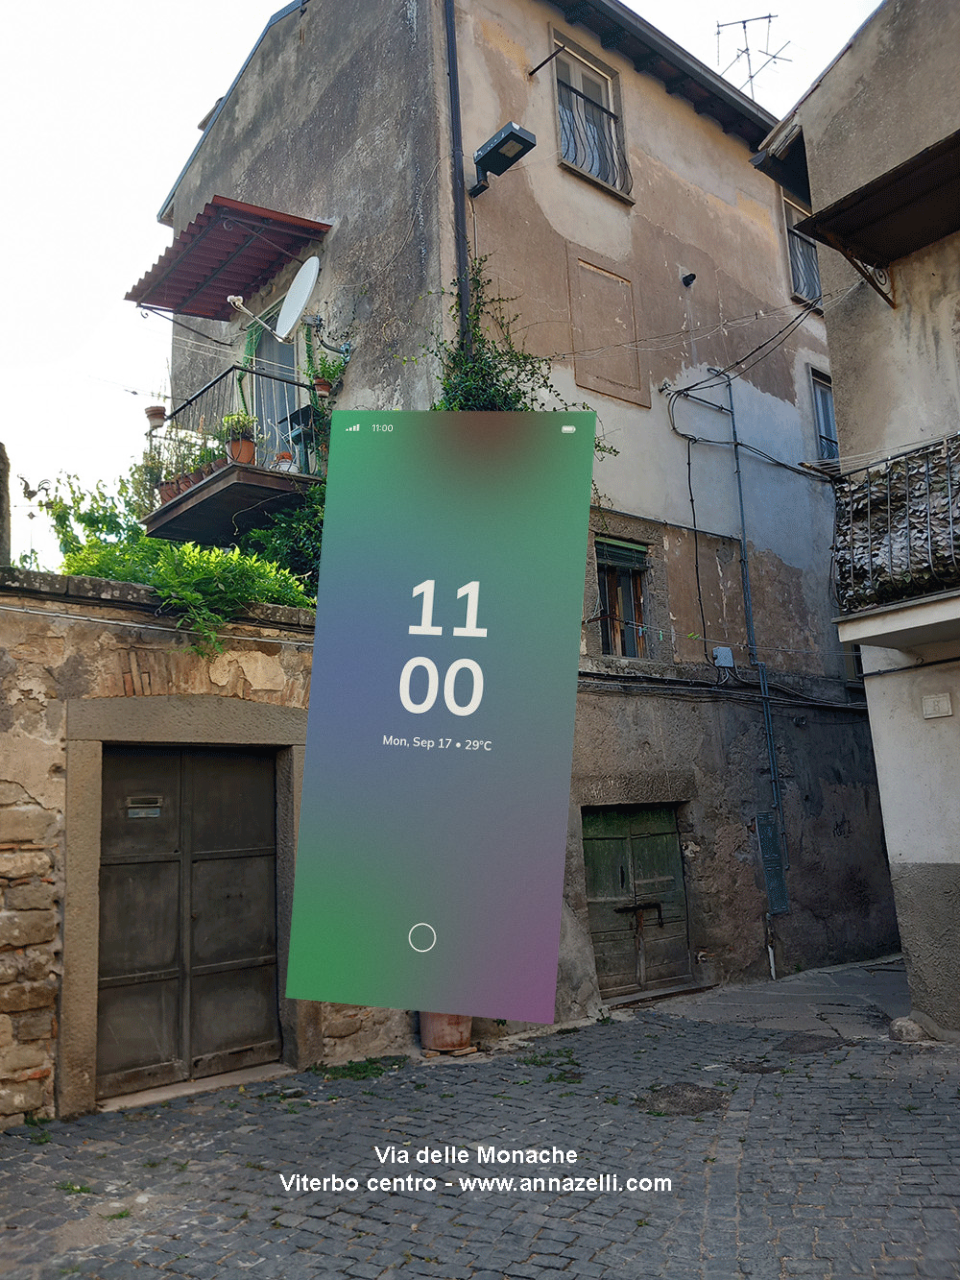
11:00
